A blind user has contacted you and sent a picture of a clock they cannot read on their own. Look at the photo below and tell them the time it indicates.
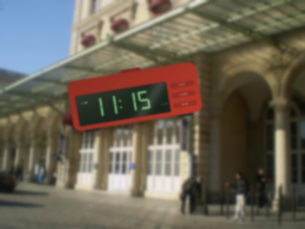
11:15
